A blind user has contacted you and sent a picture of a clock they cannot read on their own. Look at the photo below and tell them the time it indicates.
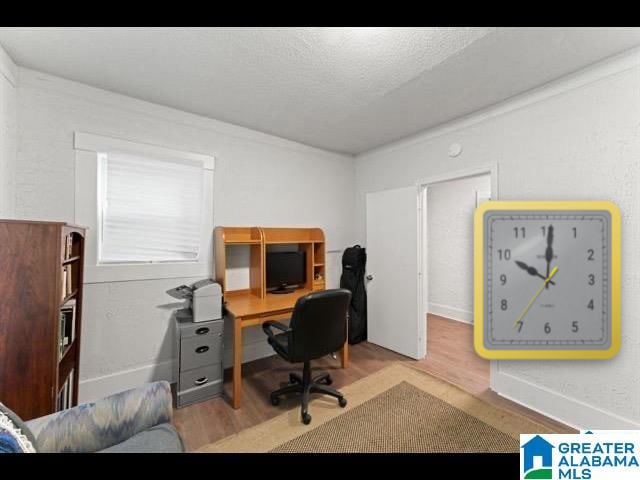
10:00:36
